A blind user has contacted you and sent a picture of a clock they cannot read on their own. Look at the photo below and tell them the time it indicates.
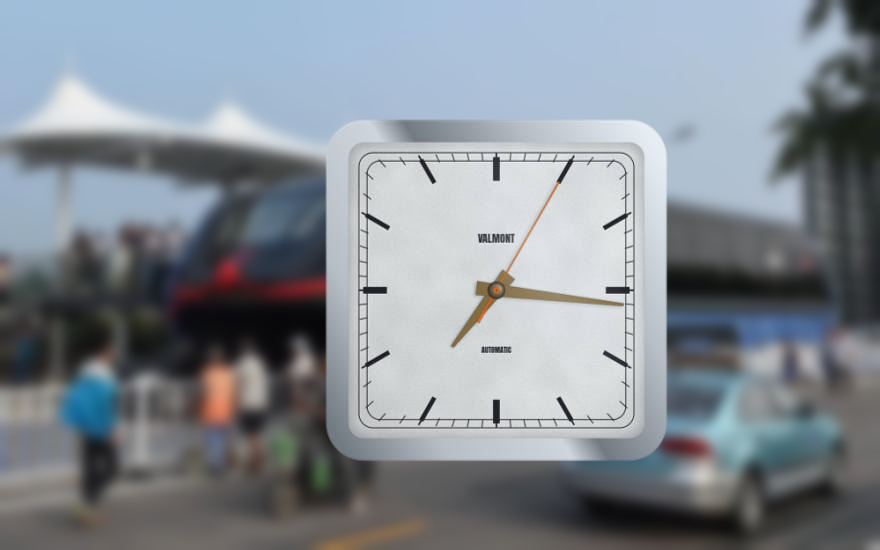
7:16:05
